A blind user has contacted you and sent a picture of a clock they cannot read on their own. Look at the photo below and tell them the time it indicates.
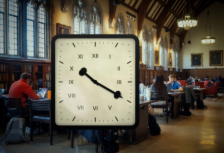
10:20
